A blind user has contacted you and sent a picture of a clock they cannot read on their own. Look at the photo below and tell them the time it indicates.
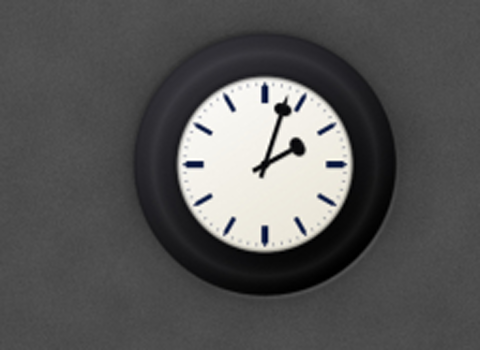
2:03
